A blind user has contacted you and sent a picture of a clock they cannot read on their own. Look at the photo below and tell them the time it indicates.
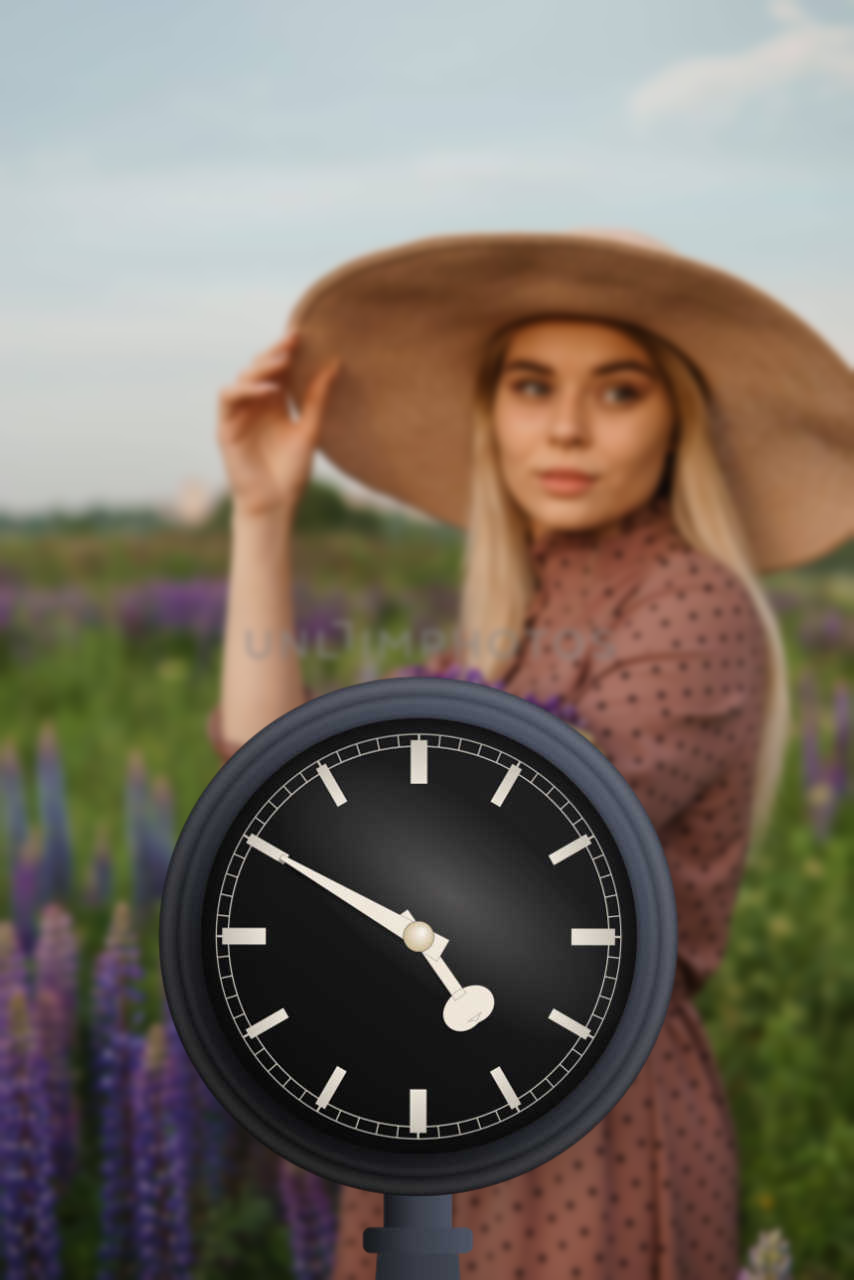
4:50
